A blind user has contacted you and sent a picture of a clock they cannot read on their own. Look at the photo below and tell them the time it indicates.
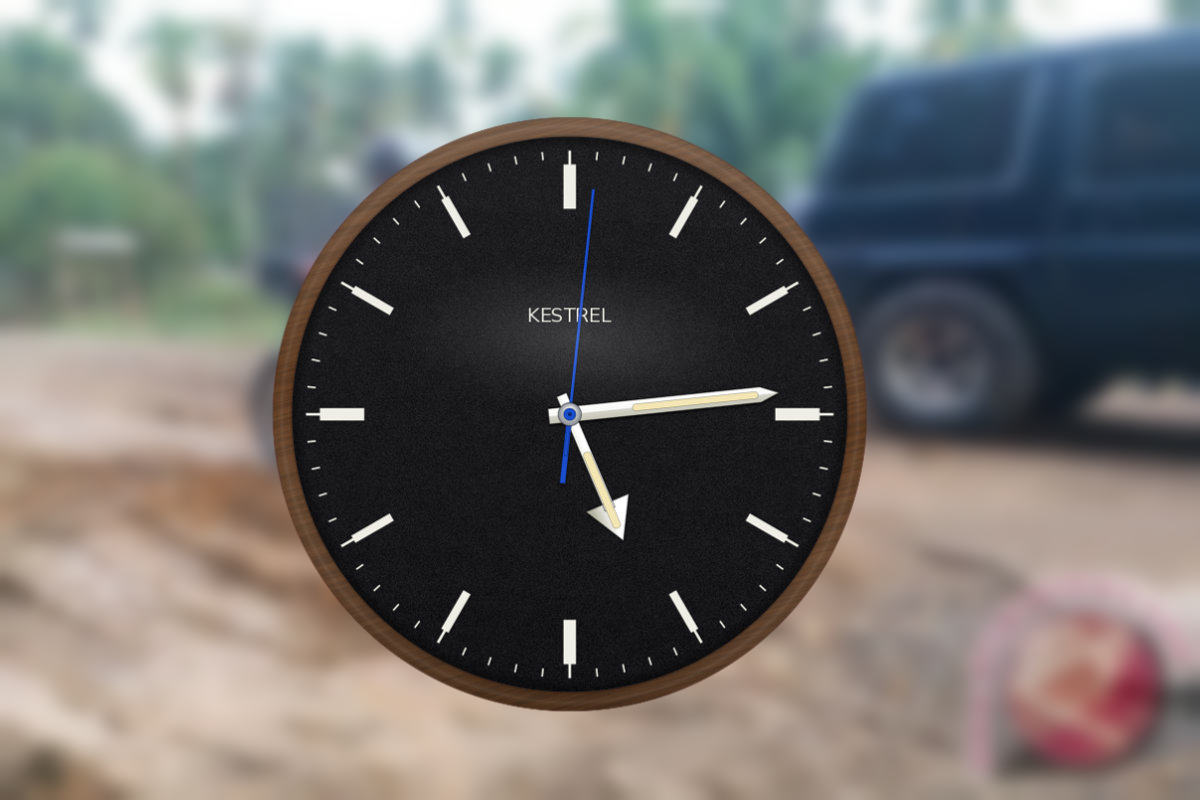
5:14:01
